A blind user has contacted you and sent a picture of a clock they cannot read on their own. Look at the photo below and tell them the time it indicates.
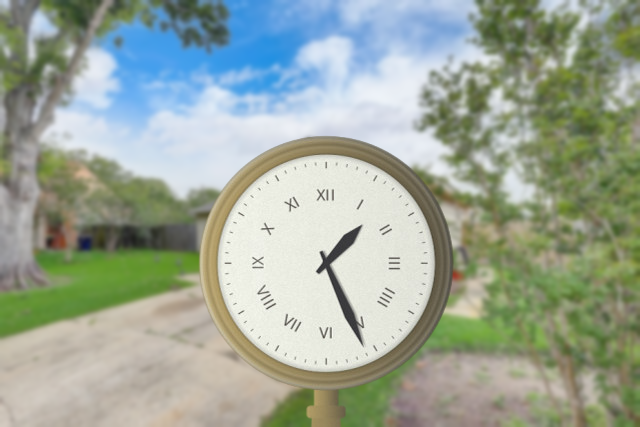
1:26
